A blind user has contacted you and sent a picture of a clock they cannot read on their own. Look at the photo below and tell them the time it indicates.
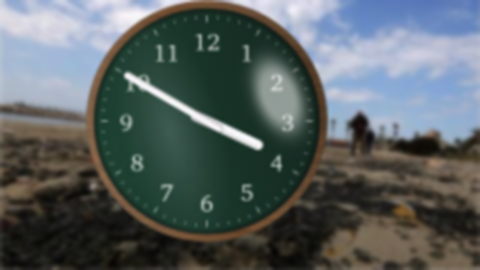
3:50
